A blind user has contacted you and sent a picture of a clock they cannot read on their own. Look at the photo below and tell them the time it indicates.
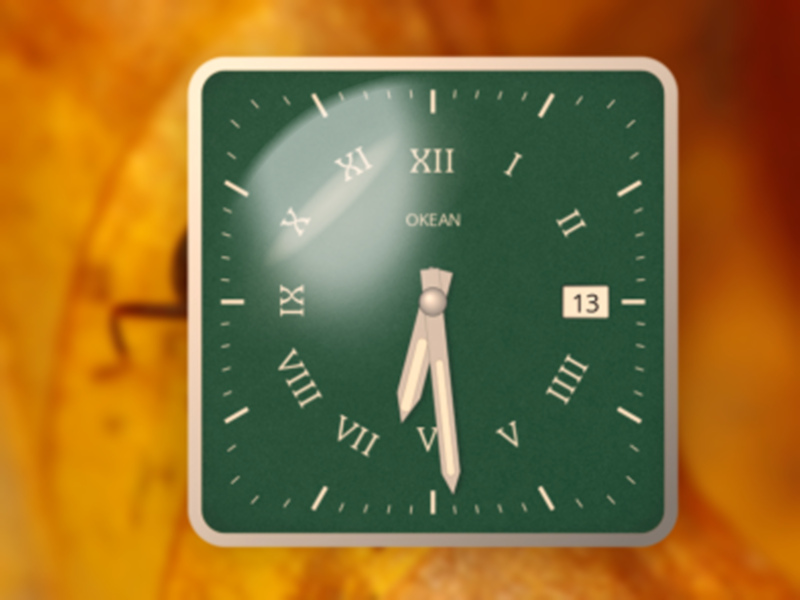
6:29
